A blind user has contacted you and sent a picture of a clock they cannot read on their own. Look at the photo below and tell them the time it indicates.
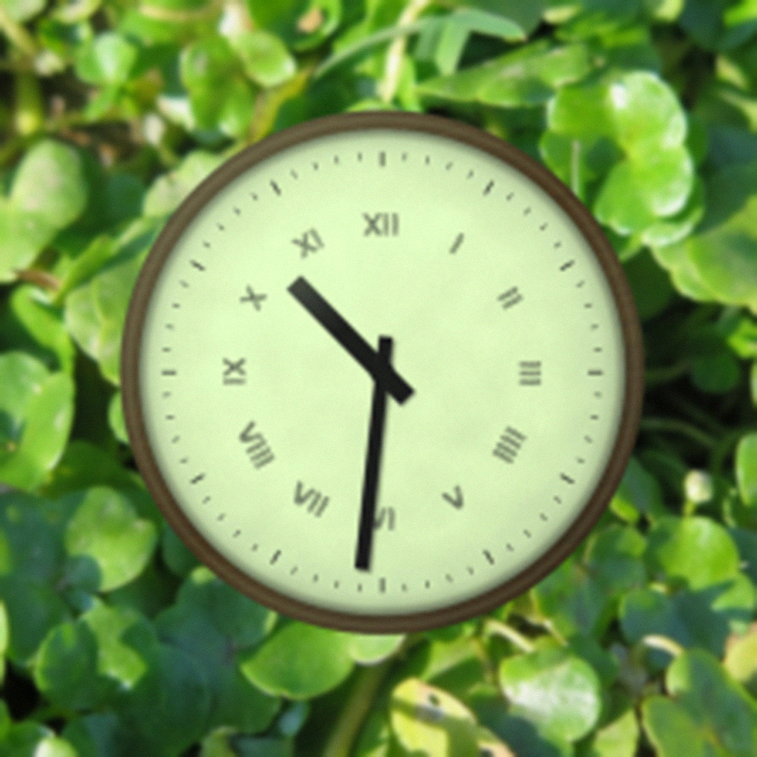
10:31
